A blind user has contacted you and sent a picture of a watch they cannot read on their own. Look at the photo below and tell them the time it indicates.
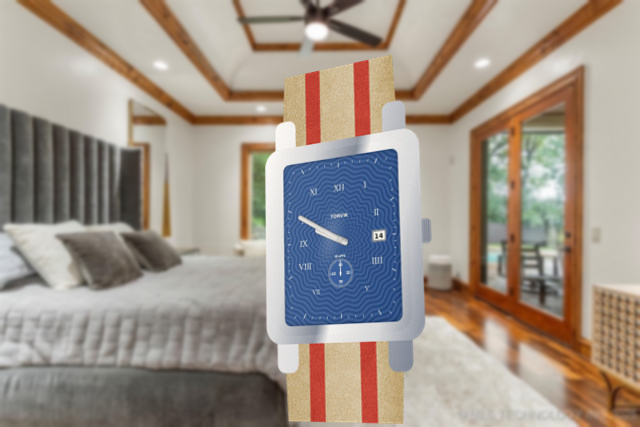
9:50
